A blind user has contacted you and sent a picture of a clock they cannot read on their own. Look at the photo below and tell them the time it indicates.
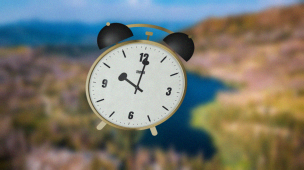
10:01
